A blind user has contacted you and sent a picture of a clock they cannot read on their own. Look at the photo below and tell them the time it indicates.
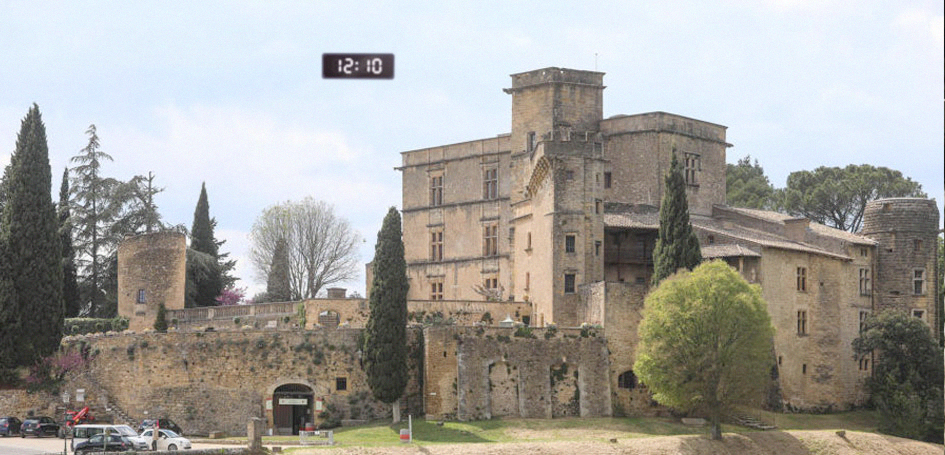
12:10
